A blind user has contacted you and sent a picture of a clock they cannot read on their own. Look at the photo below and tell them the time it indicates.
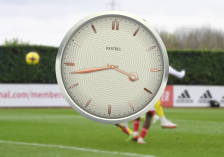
3:43
